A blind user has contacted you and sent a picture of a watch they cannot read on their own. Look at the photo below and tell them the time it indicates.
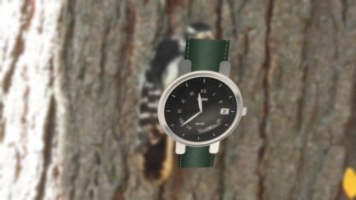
11:38
